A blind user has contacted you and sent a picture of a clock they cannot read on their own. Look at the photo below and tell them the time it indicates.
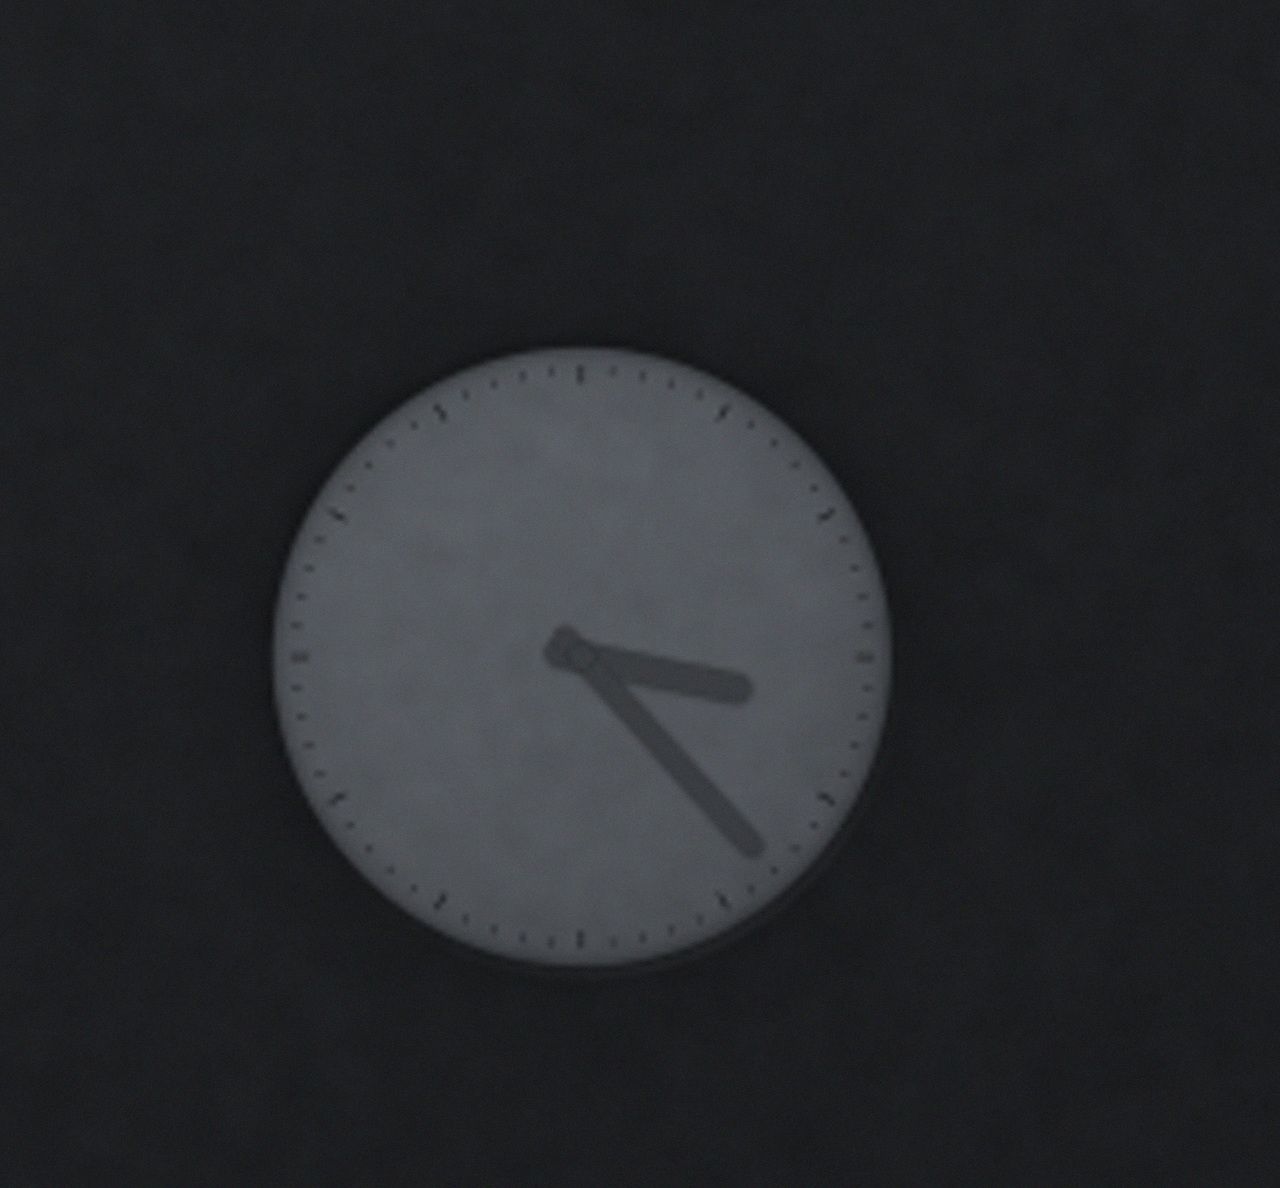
3:23
